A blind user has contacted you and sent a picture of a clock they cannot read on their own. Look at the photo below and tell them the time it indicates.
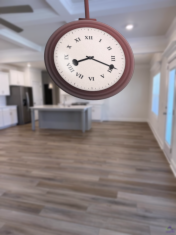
8:19
